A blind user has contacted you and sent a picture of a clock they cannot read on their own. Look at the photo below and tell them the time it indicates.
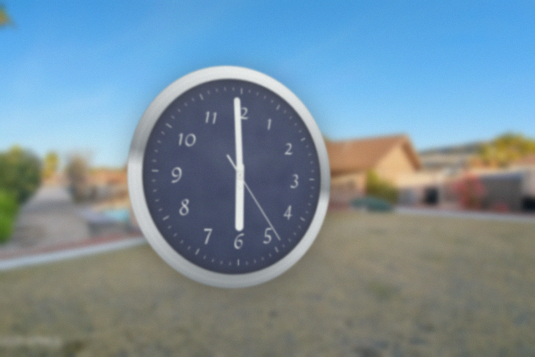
5:59:24
